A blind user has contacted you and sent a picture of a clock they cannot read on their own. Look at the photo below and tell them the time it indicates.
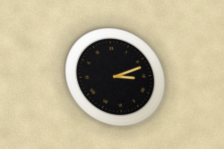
3:12
